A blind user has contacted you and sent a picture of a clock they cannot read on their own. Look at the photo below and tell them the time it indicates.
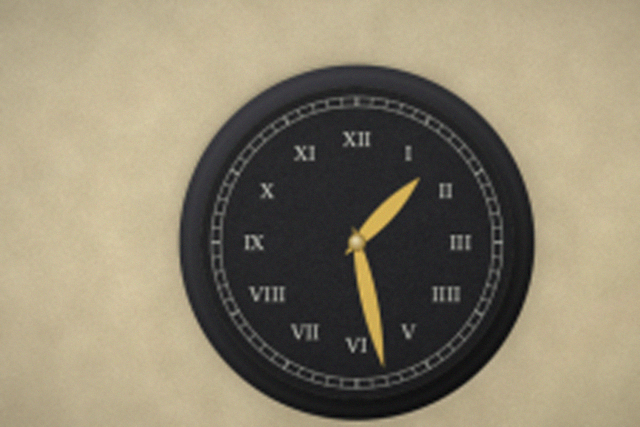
1:28
